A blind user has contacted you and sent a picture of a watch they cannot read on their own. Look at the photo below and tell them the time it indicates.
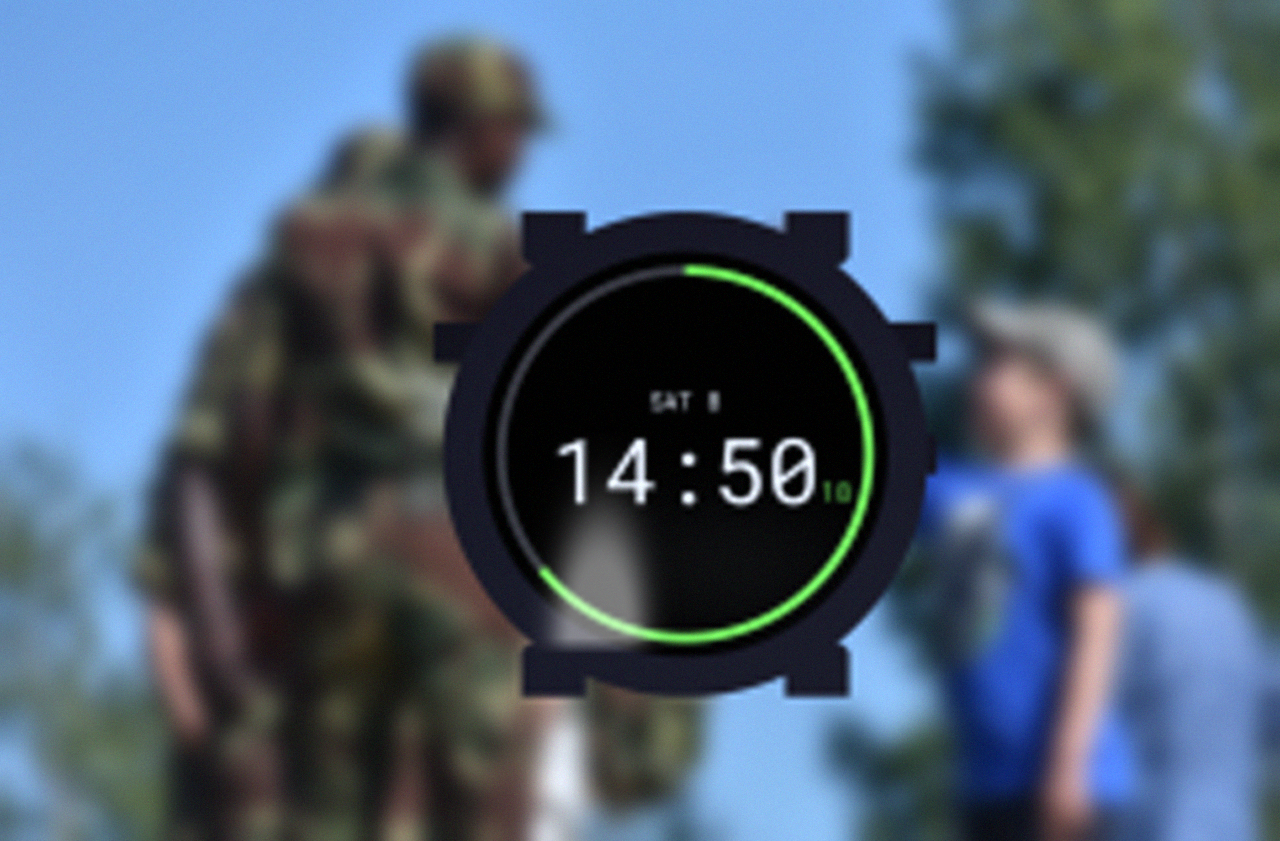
14:50
